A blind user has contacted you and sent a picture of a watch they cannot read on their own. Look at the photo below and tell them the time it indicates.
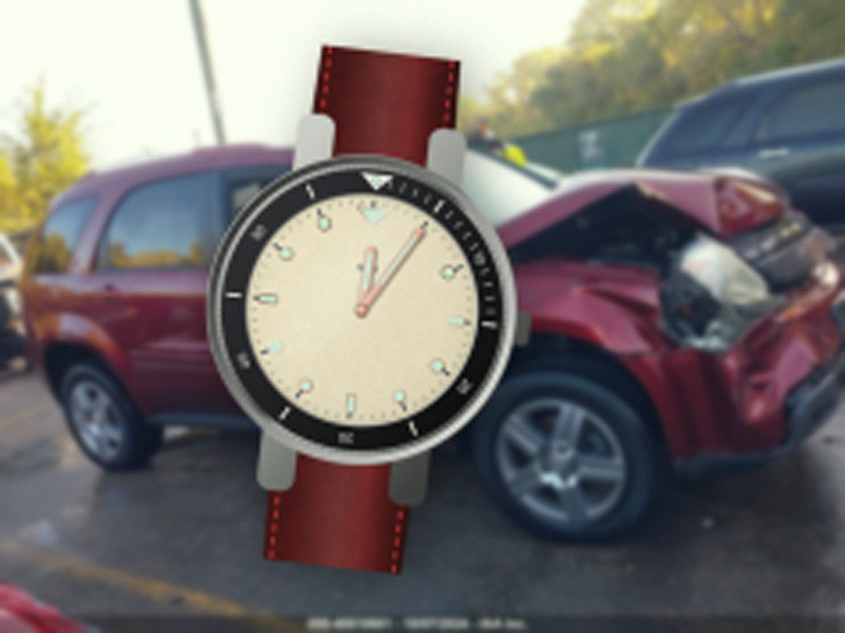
12:05
